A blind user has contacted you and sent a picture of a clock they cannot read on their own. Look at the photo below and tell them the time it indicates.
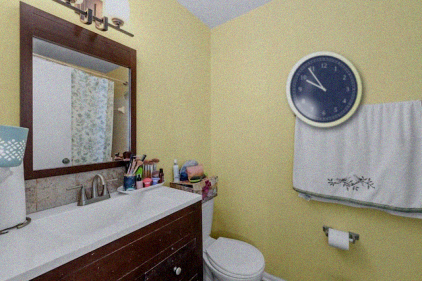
9:54
